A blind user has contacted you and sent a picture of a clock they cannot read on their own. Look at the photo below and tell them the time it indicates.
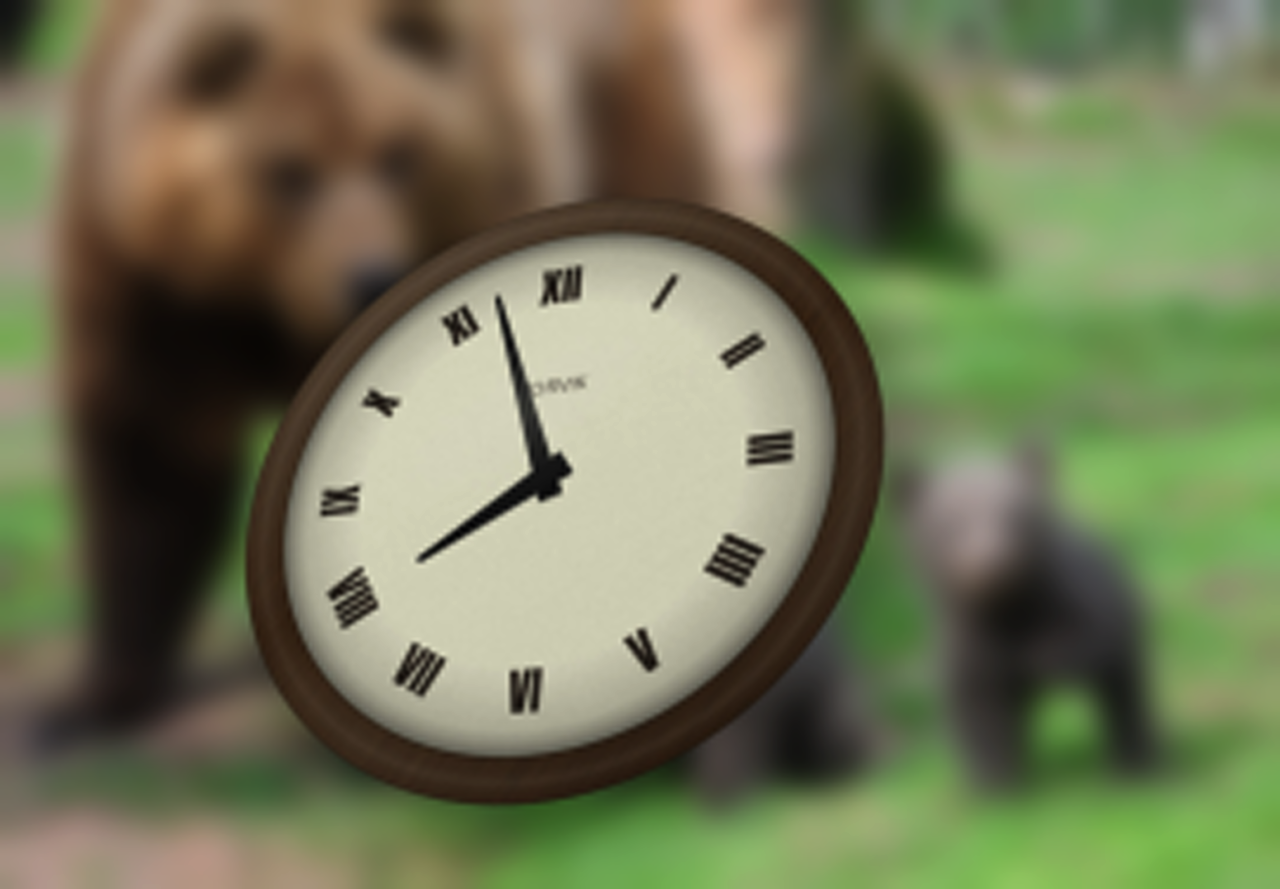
7:57
